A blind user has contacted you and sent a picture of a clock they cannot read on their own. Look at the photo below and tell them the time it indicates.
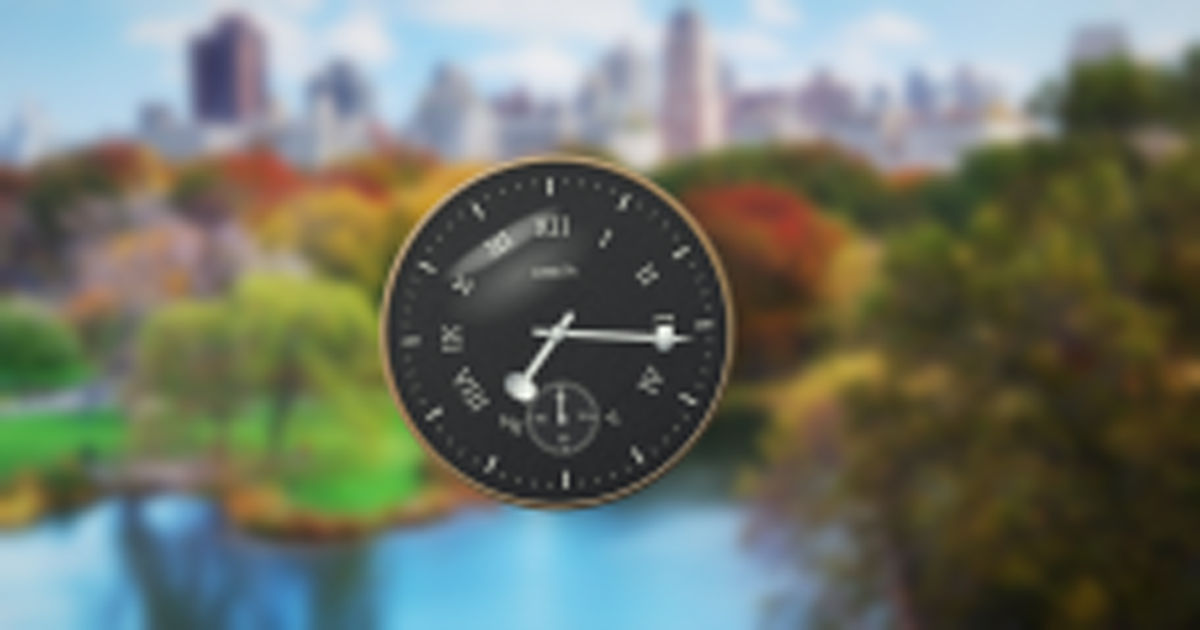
7:16
